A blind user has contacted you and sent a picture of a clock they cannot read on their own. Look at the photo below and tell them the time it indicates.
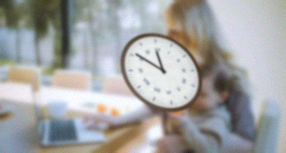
11:51
